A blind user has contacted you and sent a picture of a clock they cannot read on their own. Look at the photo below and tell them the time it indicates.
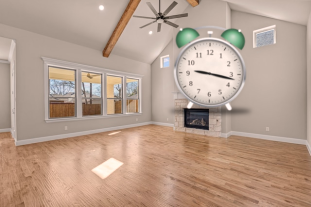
9:17
